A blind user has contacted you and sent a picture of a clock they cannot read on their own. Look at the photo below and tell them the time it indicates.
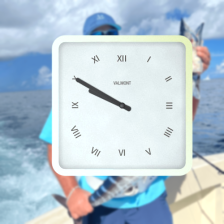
9:50
